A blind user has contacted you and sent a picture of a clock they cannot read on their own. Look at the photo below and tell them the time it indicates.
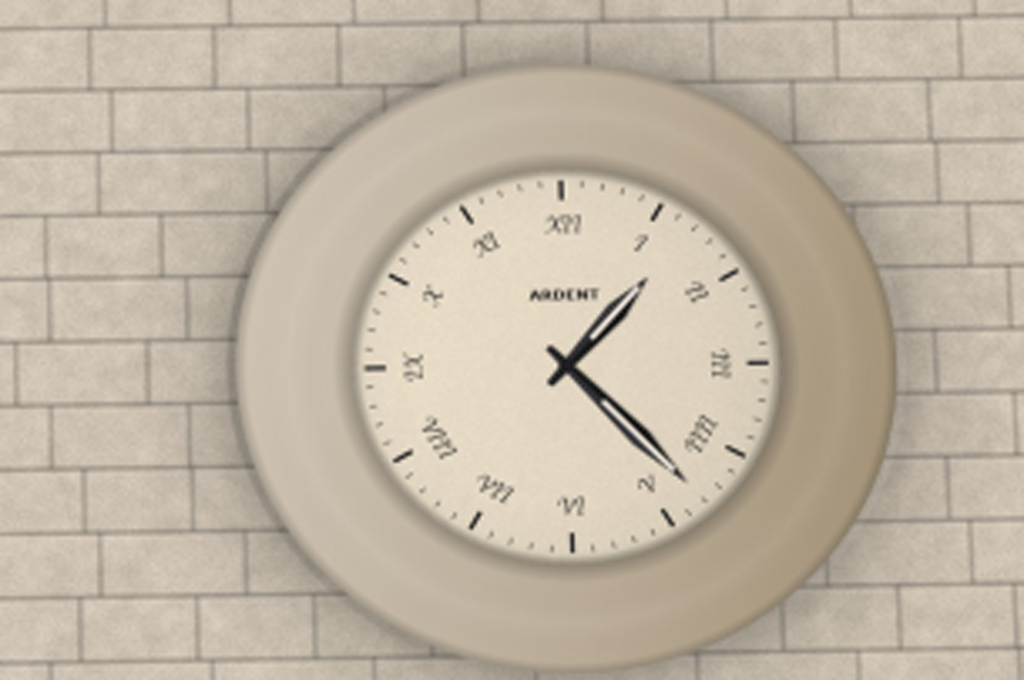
1:23
